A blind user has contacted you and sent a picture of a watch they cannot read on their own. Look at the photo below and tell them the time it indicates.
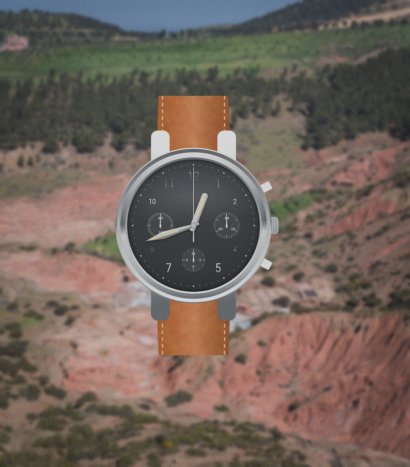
12:42
